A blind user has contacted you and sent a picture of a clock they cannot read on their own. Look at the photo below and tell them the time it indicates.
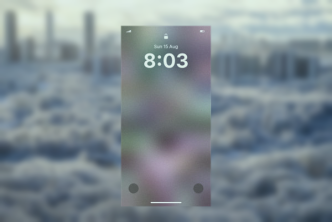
8:03
